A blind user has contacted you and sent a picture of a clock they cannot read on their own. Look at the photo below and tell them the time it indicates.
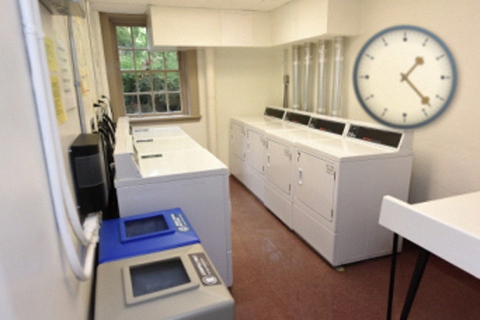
1:23
